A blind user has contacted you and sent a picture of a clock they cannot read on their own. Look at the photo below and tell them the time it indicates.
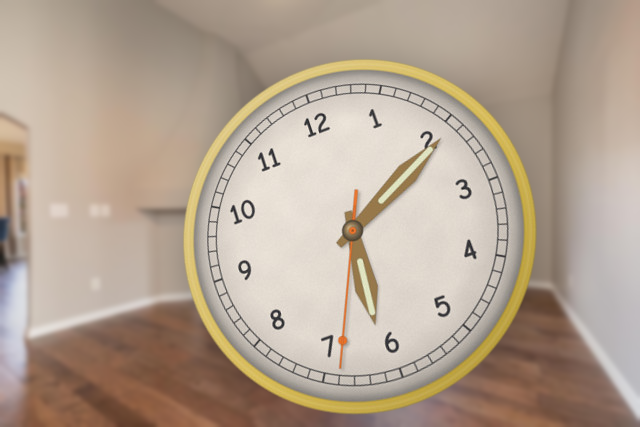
6:10:34
